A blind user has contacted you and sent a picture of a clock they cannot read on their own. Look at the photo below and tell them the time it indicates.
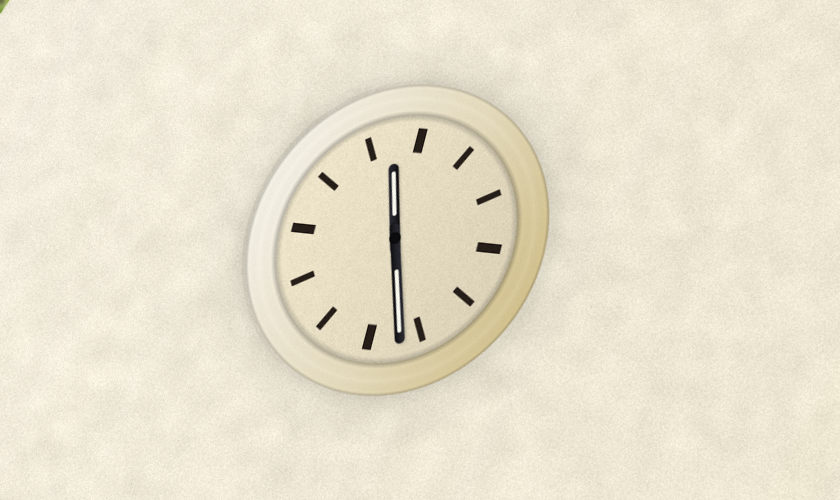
11:27
